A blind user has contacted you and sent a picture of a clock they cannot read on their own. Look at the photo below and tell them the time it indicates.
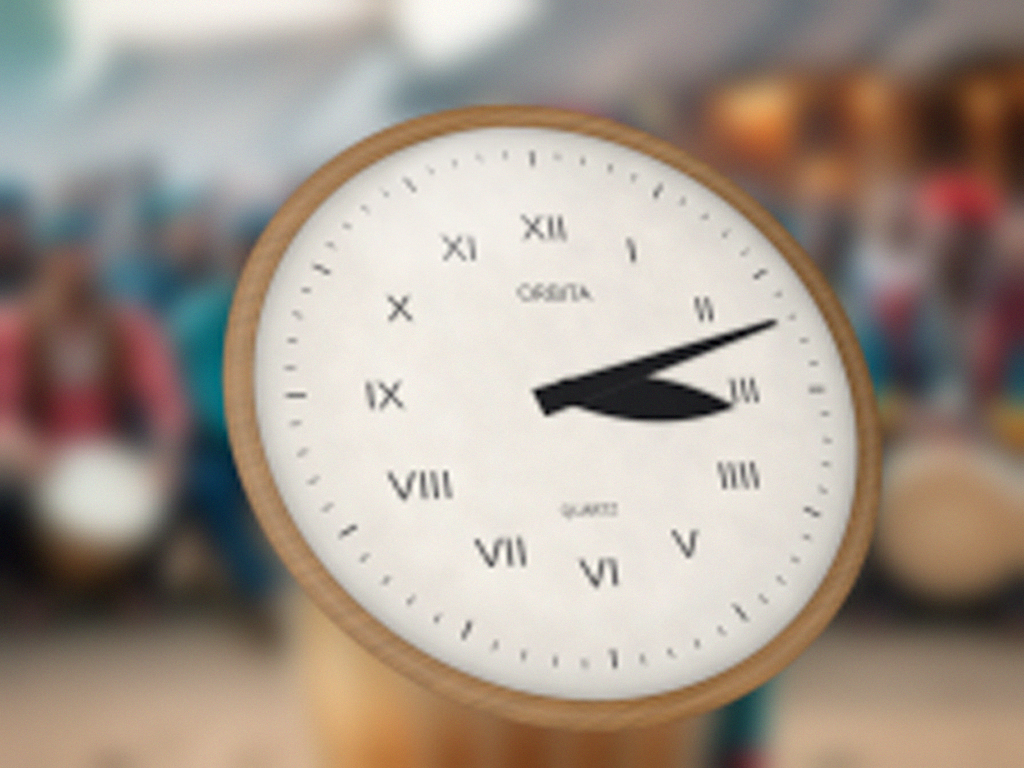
3:12
